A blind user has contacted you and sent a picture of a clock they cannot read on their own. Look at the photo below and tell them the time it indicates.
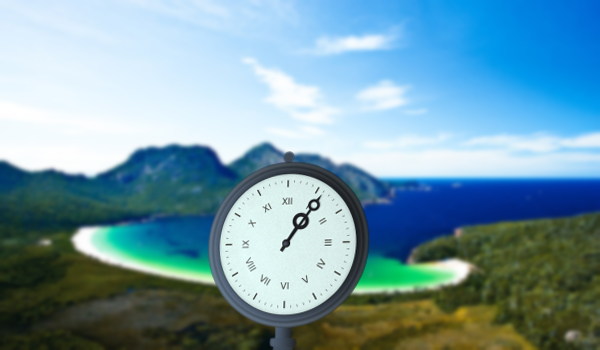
1:06
